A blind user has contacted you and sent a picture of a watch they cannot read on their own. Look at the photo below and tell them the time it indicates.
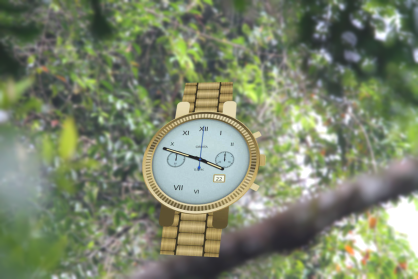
3:48
